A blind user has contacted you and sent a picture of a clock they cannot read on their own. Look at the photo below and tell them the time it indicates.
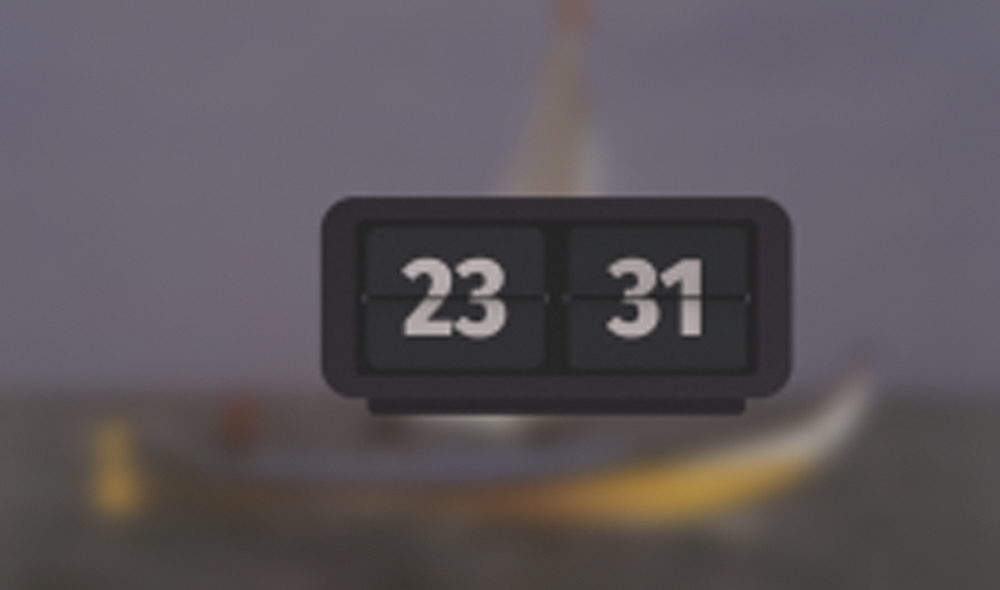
23:31
